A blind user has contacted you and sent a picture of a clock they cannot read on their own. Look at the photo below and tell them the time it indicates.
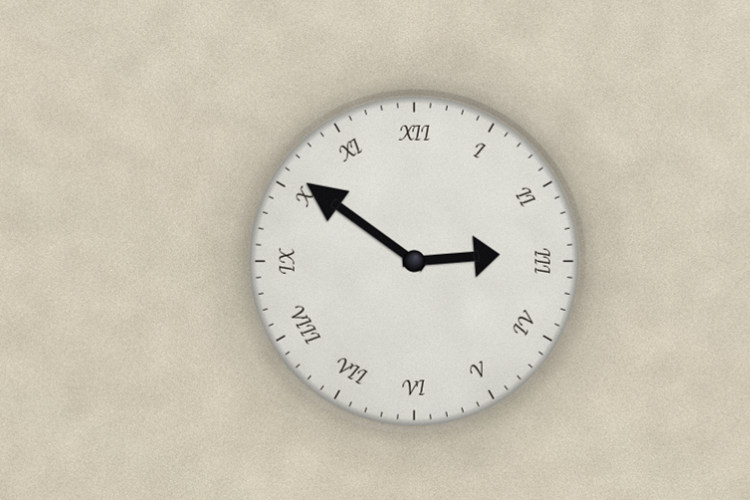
2:51
